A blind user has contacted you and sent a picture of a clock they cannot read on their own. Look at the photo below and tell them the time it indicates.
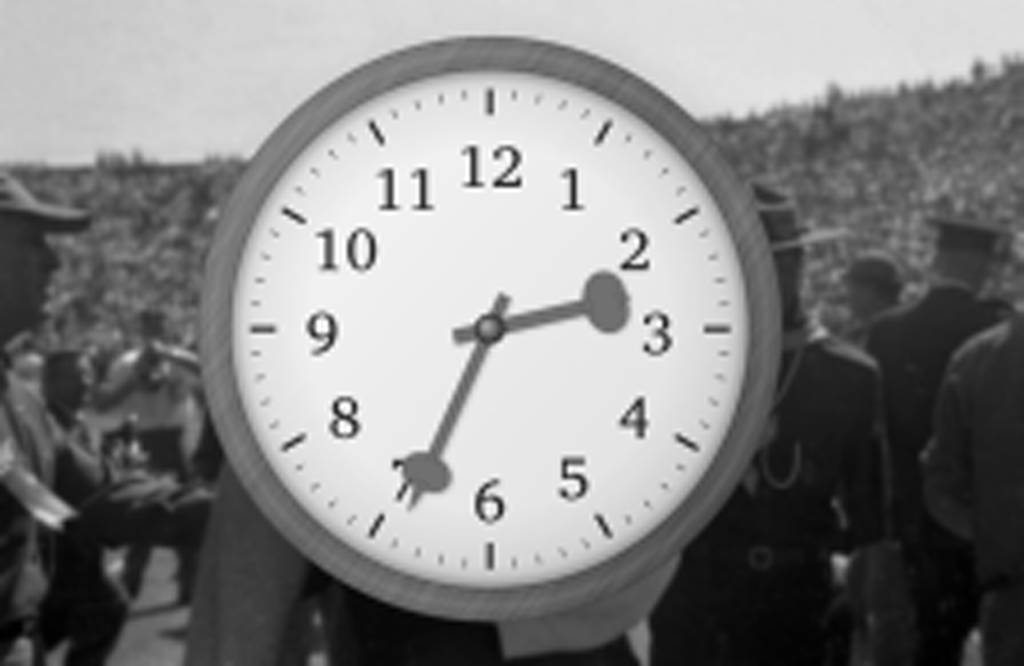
2:34
